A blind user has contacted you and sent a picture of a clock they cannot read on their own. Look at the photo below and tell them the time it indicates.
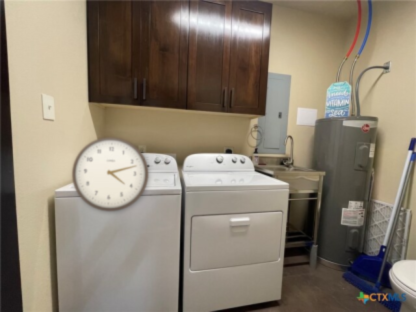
4:12
